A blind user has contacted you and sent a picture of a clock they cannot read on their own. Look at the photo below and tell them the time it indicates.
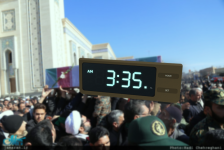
3:35
